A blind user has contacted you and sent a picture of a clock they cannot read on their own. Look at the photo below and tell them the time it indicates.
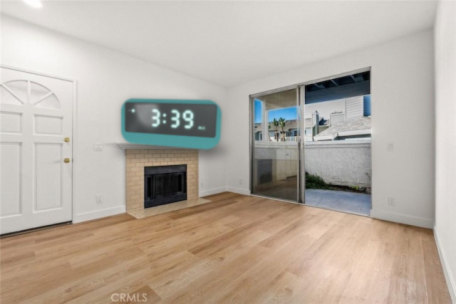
3:39
